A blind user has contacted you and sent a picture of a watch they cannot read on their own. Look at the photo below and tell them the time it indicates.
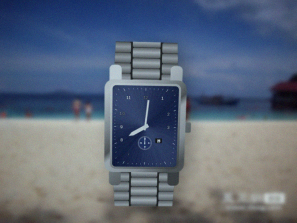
8:01
